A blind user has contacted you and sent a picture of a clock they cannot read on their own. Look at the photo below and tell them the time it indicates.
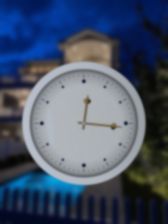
12:16
